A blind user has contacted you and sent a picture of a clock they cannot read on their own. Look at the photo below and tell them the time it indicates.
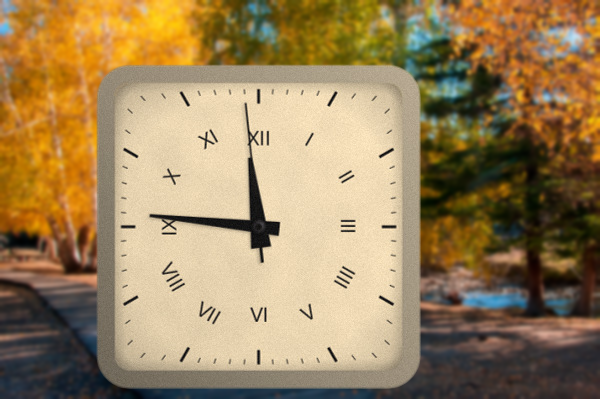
11:45:59
